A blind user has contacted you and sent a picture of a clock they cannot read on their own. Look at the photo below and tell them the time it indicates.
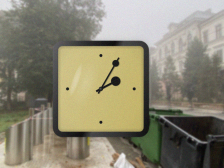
2:05
